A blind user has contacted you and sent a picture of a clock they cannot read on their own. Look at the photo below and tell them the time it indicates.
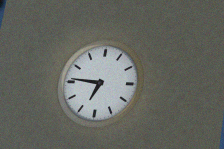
6:46
